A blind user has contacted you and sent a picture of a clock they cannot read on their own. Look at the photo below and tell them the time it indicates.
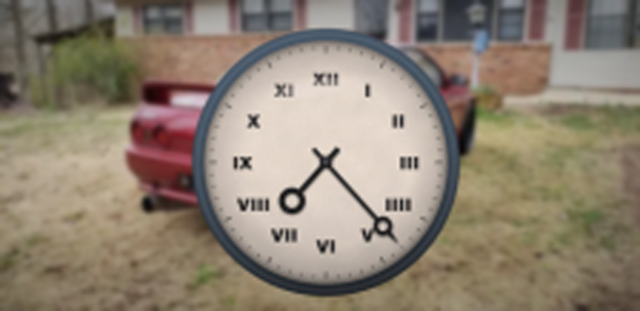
7:23
